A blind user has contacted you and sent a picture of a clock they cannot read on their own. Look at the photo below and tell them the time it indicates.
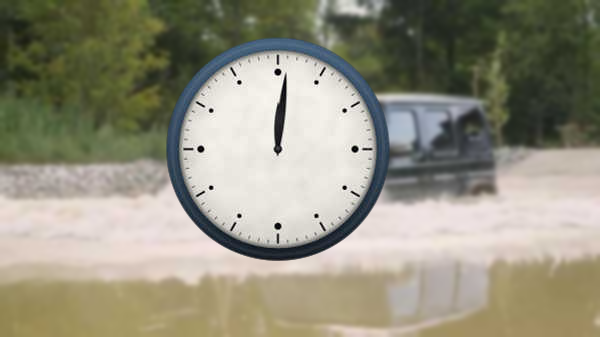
12:01
